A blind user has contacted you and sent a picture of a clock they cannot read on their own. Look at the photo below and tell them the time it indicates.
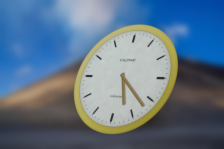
5:22
